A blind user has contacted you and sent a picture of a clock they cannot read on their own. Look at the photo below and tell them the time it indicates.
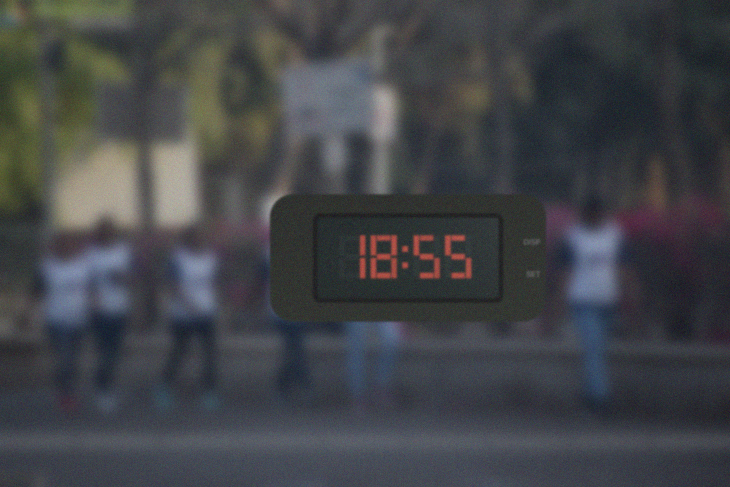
18:55
